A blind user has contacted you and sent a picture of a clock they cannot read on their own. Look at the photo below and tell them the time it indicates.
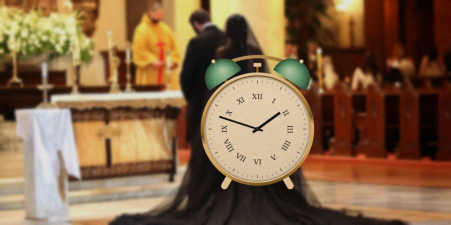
1:48
